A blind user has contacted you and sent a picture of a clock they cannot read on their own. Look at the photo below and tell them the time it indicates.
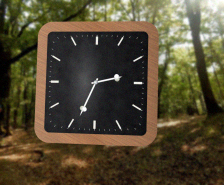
2:34
